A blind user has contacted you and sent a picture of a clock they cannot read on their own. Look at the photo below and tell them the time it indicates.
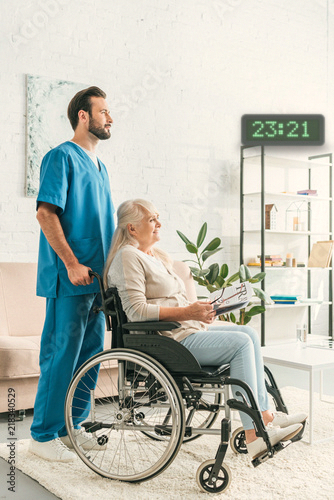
23:21
